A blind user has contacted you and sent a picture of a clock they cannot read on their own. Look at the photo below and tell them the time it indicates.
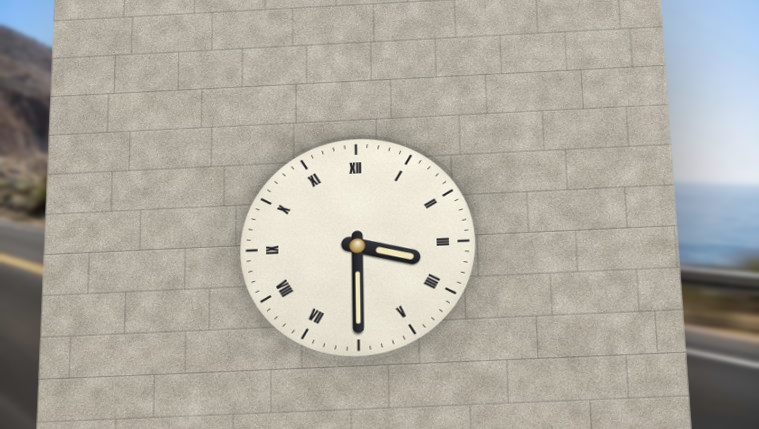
3:30
